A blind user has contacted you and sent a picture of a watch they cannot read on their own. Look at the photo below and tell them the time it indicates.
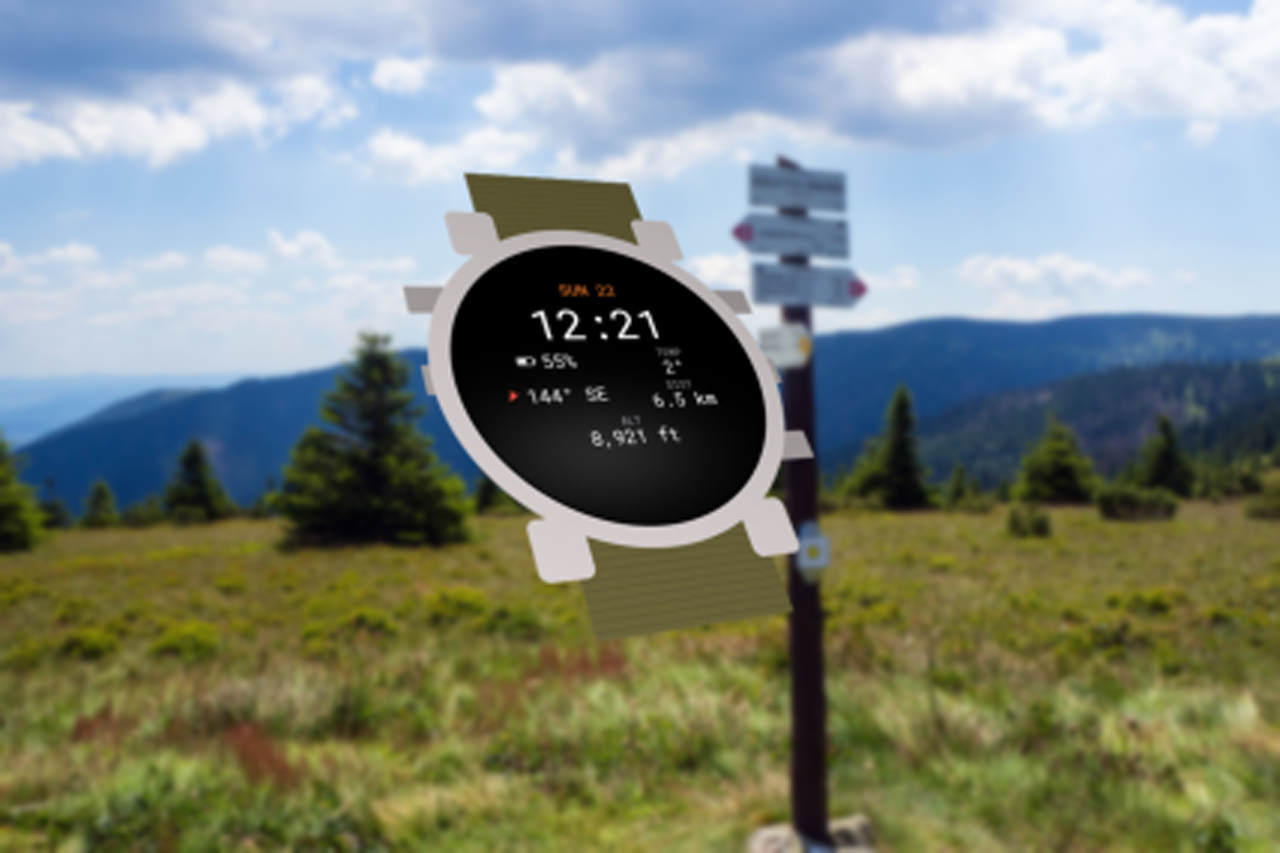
12:21
